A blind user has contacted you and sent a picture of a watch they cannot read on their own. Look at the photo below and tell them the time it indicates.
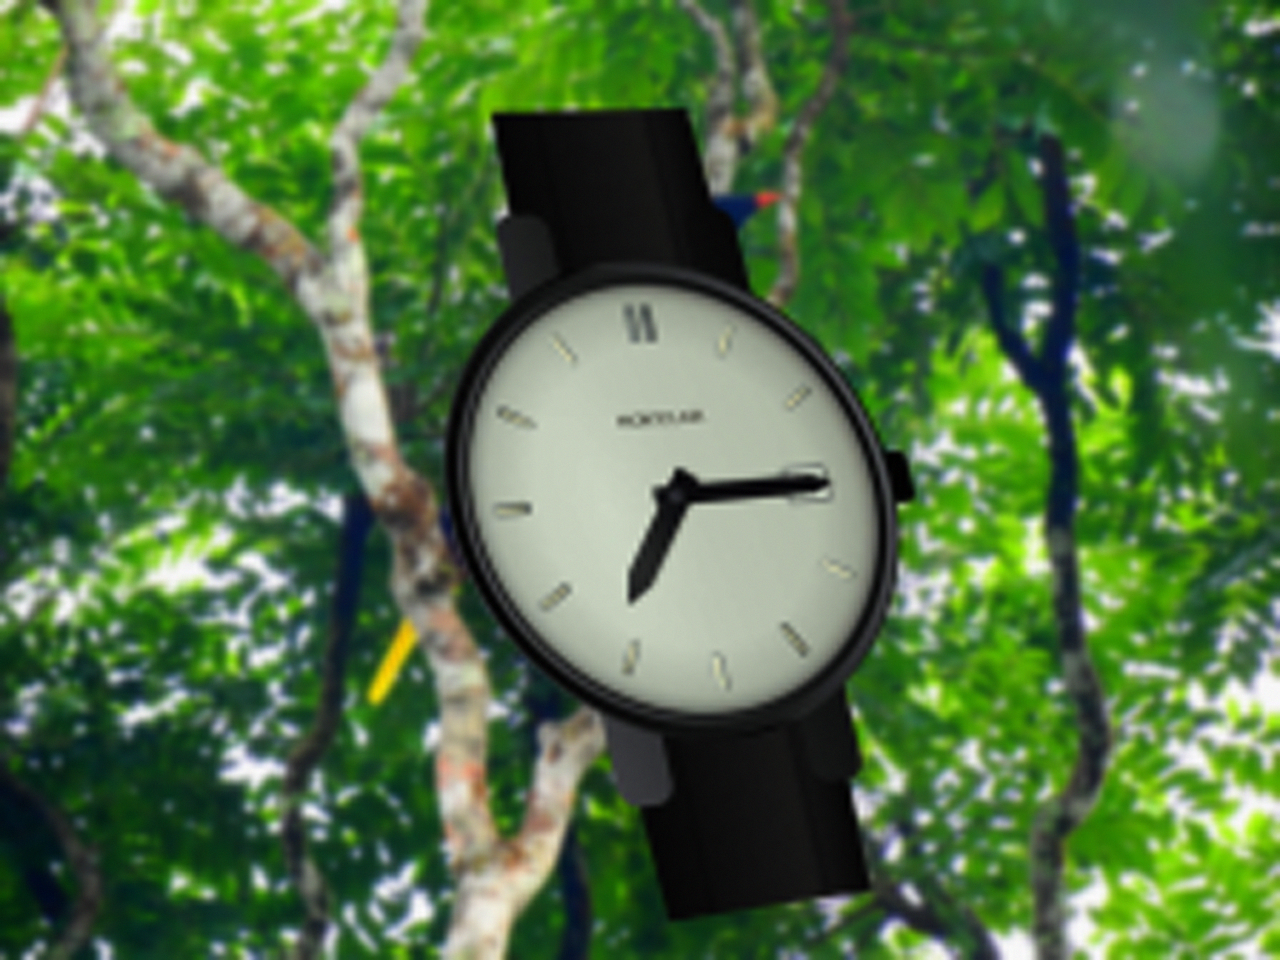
7:15
